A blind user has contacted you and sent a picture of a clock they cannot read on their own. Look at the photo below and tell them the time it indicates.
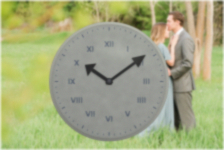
10:09
